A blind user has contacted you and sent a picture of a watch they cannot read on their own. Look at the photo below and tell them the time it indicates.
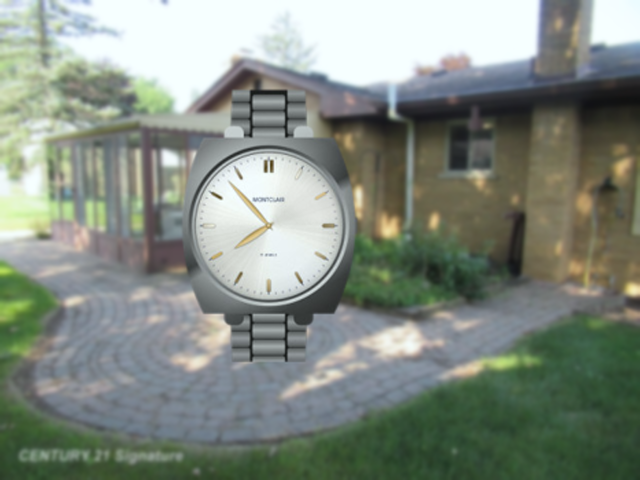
7:53
